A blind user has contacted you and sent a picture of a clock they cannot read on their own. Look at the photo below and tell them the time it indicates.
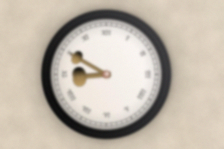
8:50
